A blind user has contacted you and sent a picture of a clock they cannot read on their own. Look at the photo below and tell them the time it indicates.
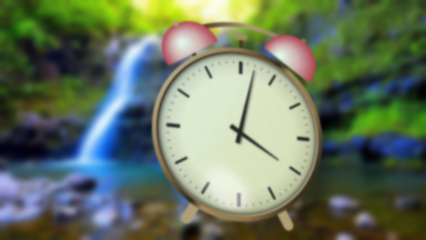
4:02
